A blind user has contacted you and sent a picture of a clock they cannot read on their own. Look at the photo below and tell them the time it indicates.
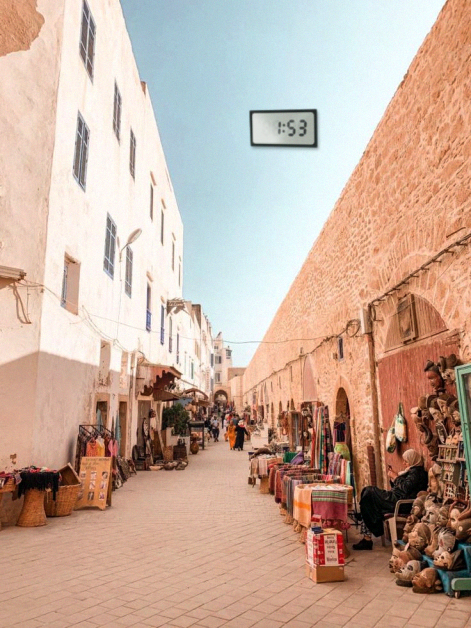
1:53
